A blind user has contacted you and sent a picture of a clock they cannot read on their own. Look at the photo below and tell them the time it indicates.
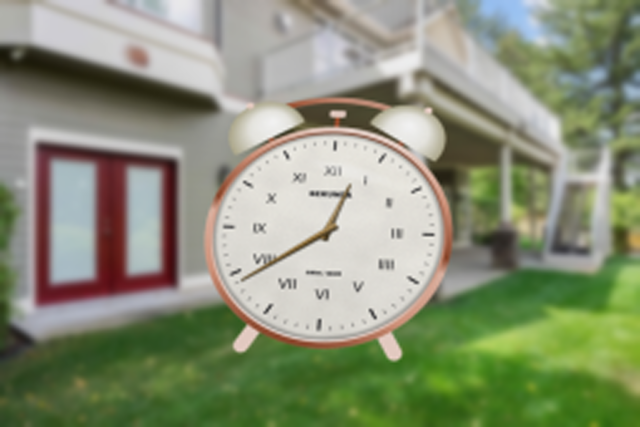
12:39
